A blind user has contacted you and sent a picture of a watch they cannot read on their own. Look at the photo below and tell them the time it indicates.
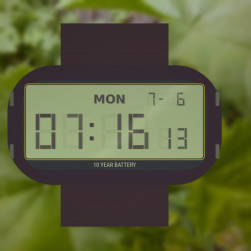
7:16:13
